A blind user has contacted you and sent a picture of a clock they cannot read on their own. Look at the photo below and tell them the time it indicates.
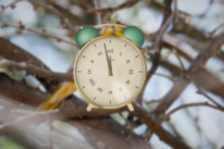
11:58
